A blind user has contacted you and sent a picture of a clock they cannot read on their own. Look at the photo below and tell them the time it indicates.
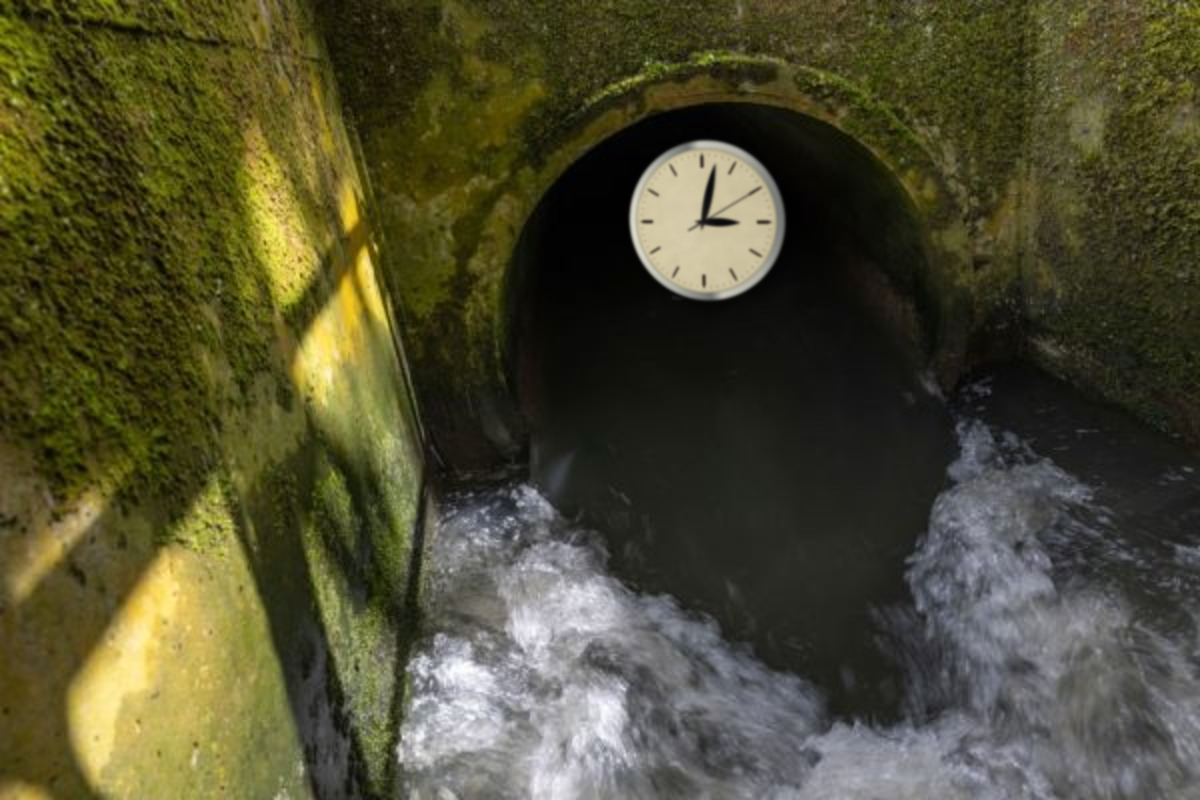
3:02:10
